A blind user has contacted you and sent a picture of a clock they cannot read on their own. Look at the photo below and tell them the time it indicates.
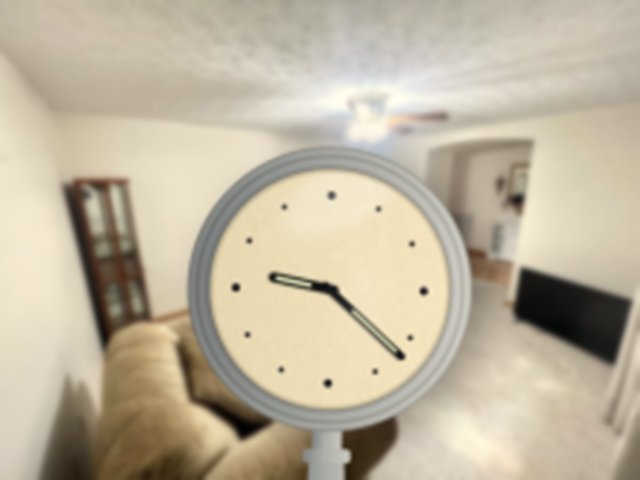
9:22
